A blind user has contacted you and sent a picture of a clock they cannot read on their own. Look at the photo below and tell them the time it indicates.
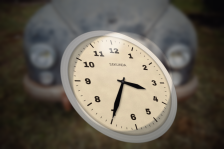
3:35
